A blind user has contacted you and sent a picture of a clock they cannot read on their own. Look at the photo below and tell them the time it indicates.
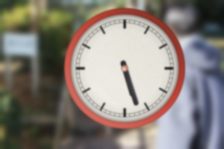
5:27
